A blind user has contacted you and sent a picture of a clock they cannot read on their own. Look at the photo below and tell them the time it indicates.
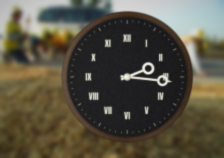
2:16
